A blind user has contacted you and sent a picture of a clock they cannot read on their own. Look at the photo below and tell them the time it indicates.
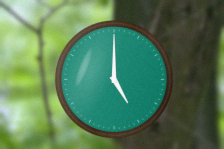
5:00
